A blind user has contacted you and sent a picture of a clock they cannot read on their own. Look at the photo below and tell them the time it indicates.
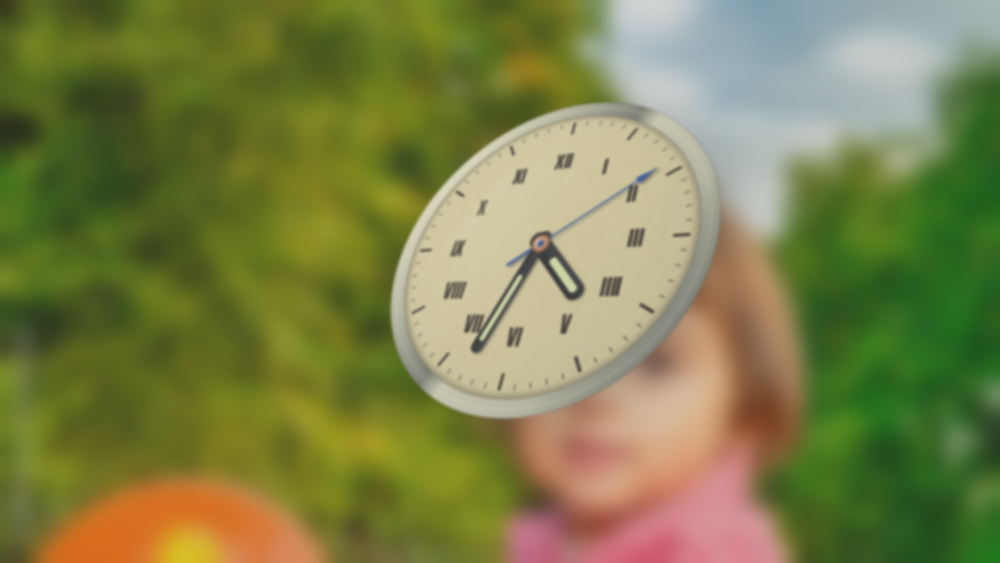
4:33:09
